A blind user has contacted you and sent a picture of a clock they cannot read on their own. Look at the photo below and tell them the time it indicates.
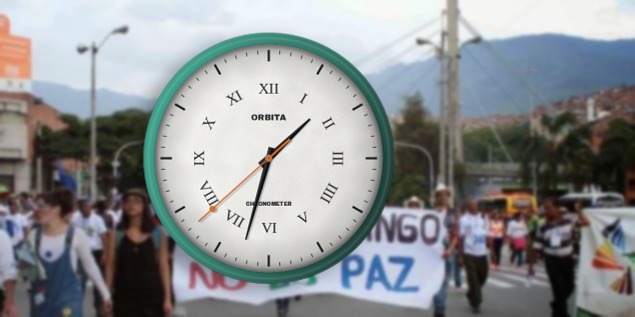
1:32:38
